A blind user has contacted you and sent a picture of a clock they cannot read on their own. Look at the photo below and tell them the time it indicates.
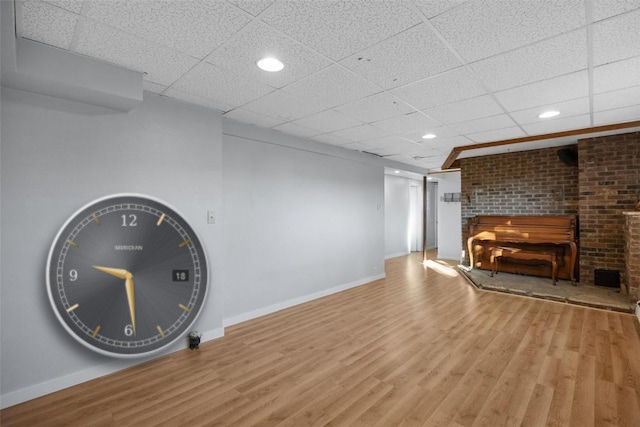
9:29
